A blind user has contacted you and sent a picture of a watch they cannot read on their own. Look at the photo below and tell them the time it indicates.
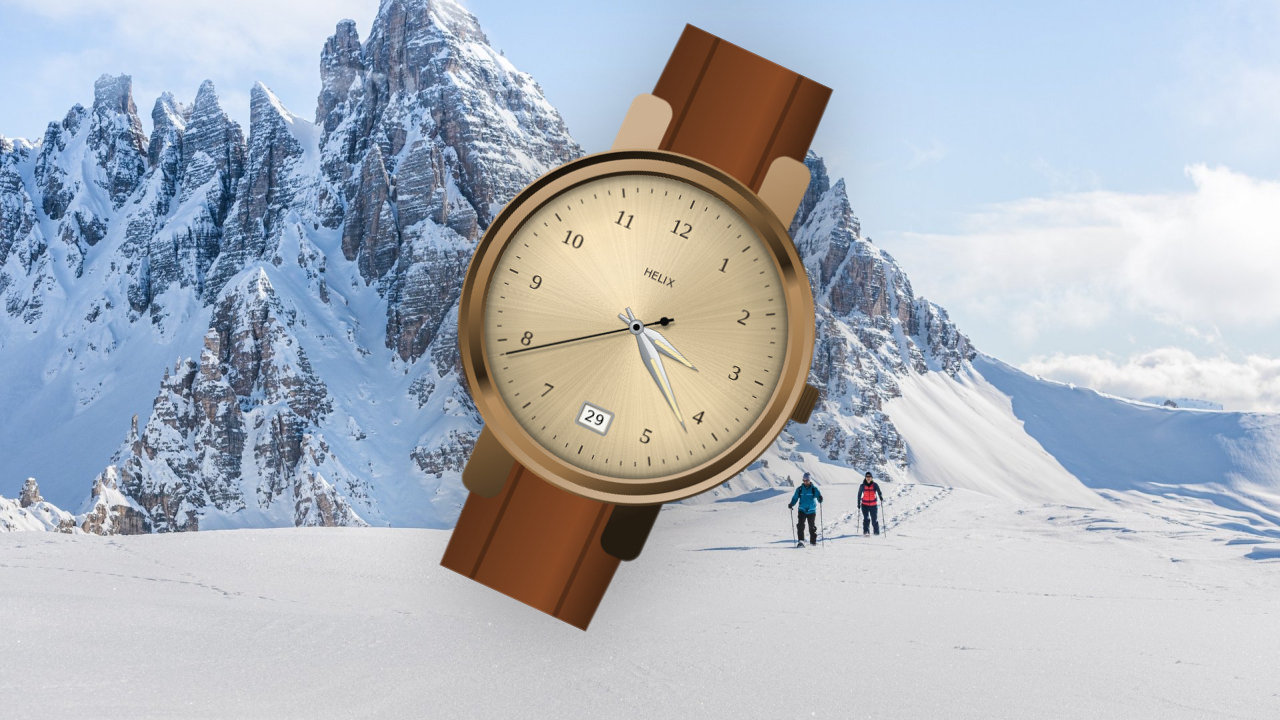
3:21:39
